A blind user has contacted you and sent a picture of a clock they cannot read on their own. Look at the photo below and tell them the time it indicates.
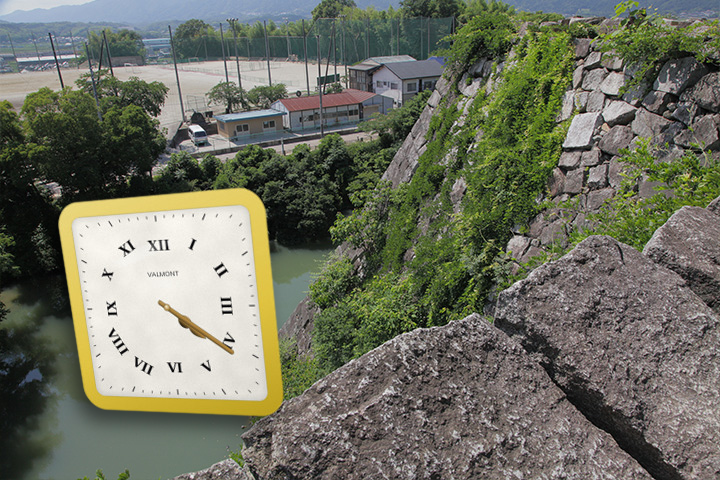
4:21
